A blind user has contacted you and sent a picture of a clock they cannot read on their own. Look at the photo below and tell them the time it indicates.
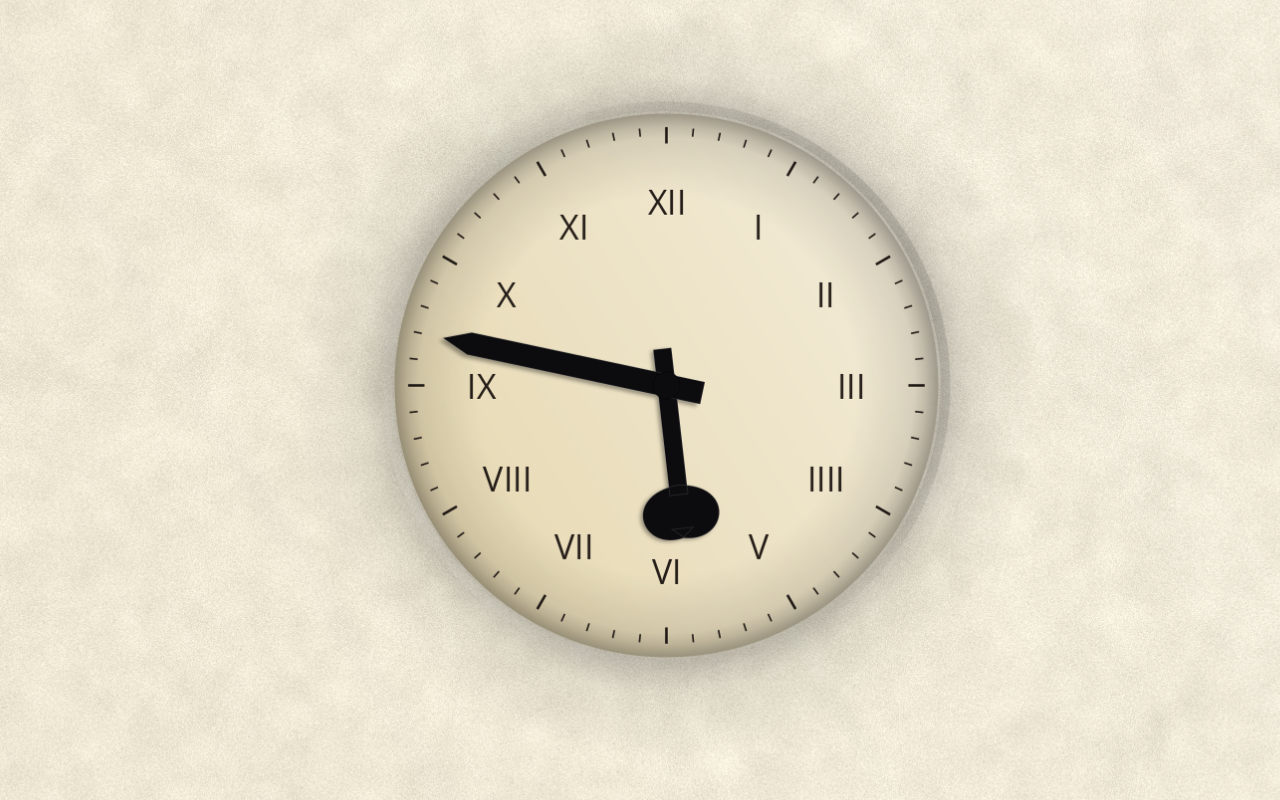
5:47
